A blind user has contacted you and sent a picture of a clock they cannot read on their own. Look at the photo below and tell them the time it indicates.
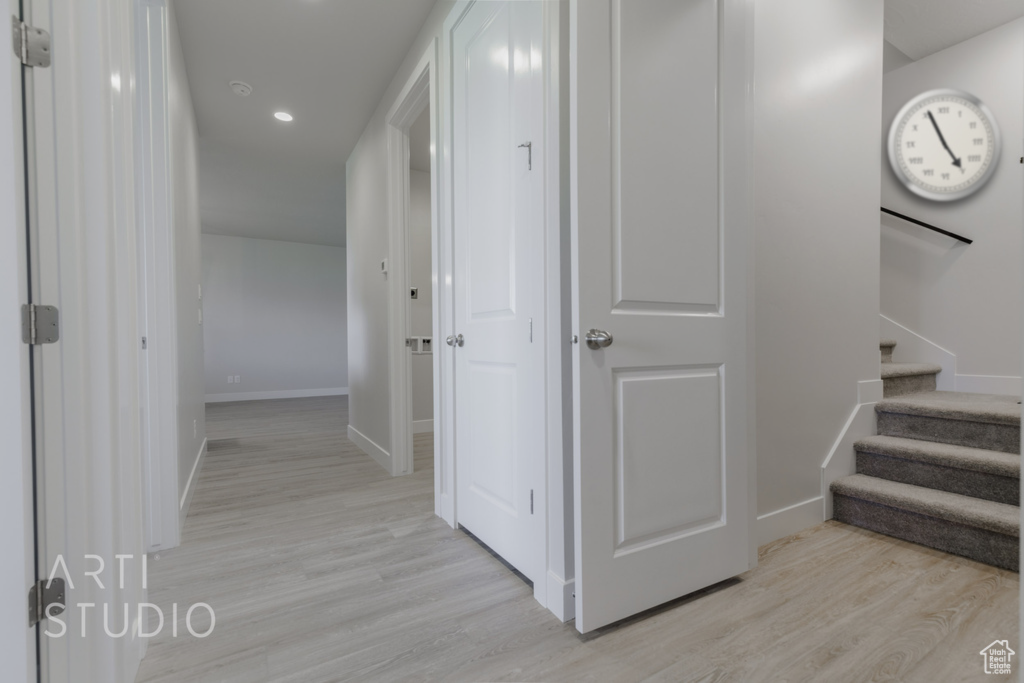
4:56
